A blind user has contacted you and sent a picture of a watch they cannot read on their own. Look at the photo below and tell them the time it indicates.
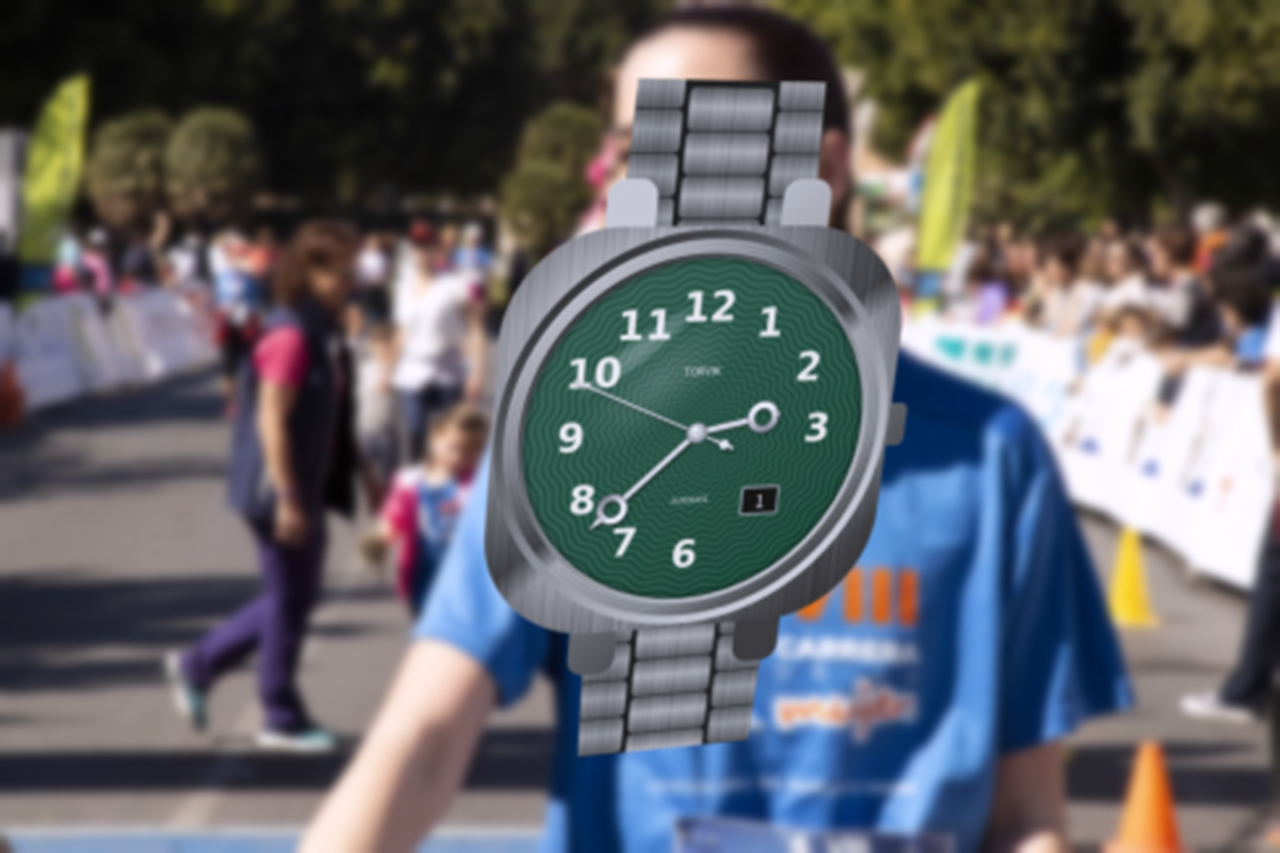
2:37:49
